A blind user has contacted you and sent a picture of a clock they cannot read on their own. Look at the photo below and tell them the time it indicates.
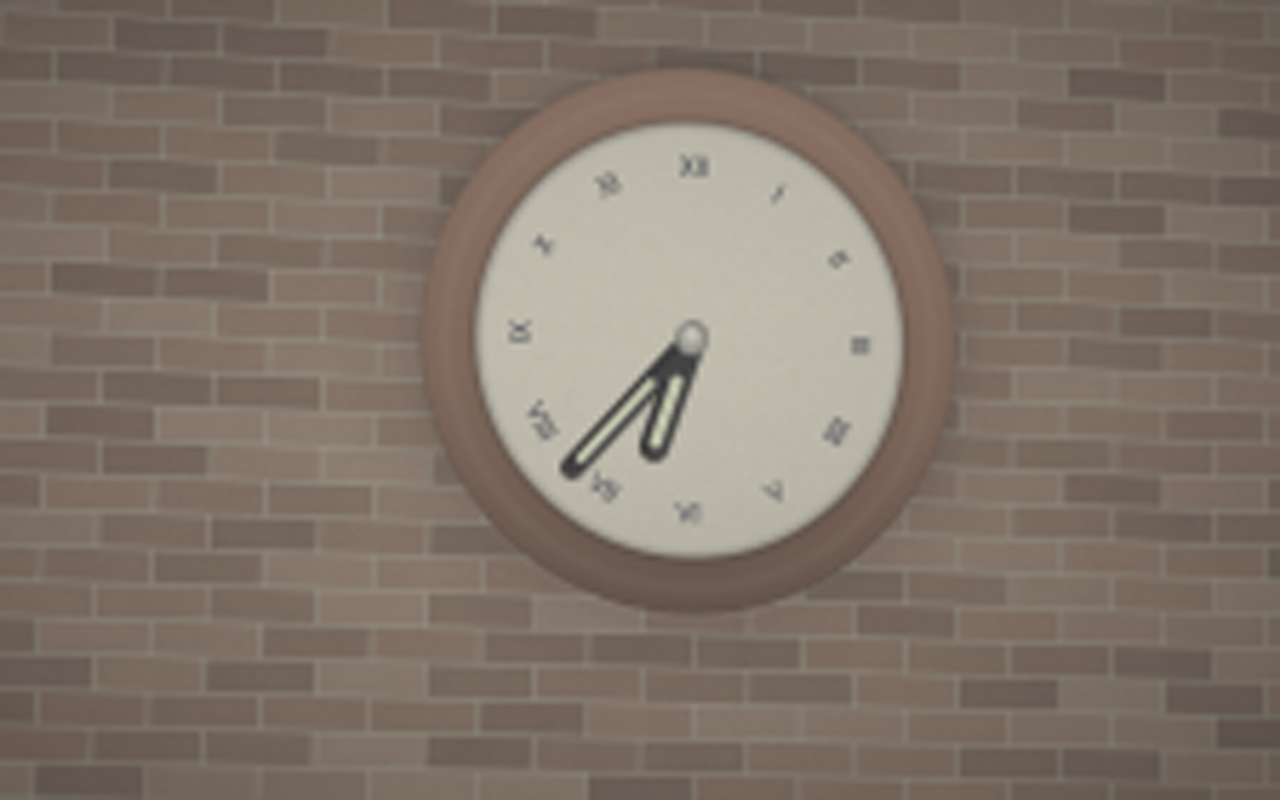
6:37
